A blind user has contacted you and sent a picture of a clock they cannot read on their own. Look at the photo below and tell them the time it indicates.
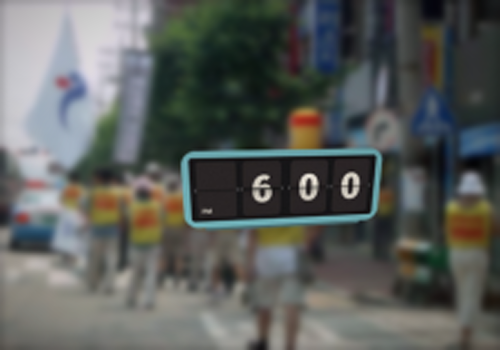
6:00
